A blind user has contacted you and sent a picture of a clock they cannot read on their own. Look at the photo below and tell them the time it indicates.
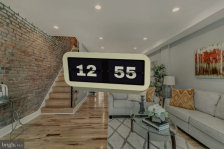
12:55
